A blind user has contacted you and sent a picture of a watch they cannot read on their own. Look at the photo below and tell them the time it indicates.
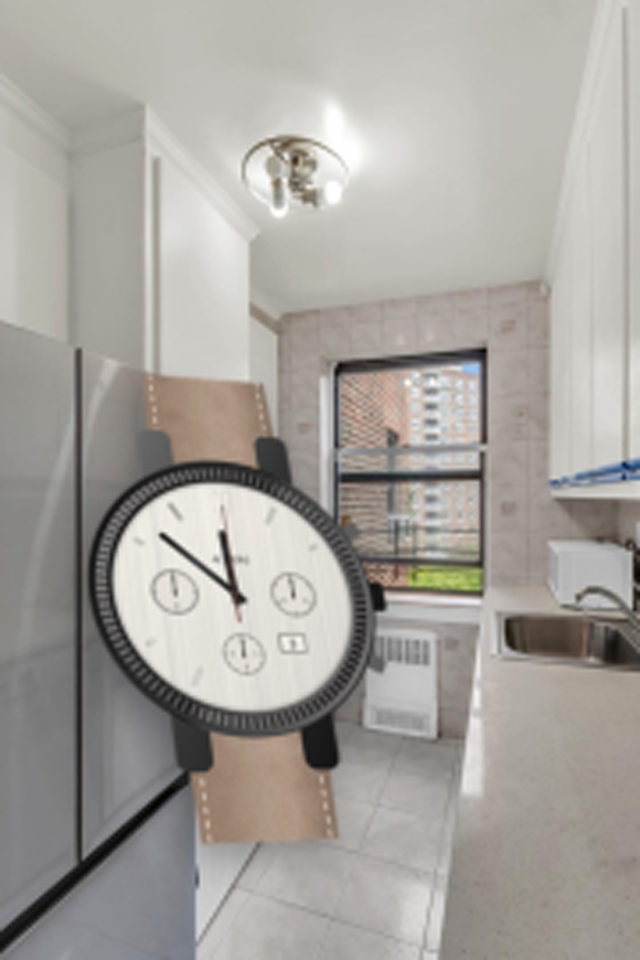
11:52
